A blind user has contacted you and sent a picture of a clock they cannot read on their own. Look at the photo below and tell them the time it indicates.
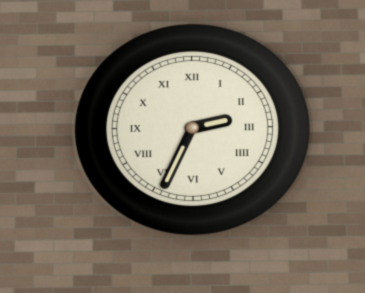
2:34
